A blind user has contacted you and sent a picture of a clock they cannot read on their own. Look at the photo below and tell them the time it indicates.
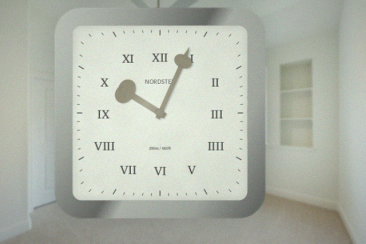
10:04
